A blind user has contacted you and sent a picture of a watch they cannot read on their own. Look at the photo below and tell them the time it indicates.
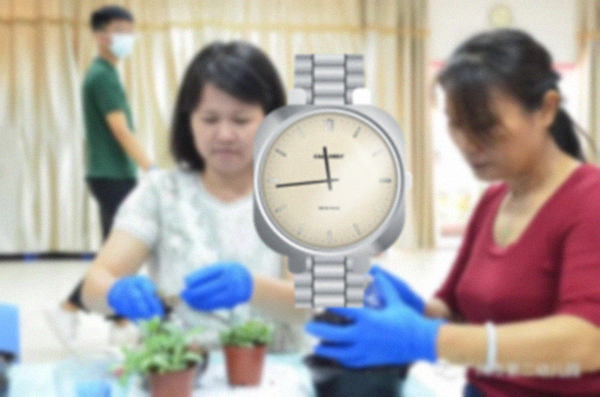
11:44
